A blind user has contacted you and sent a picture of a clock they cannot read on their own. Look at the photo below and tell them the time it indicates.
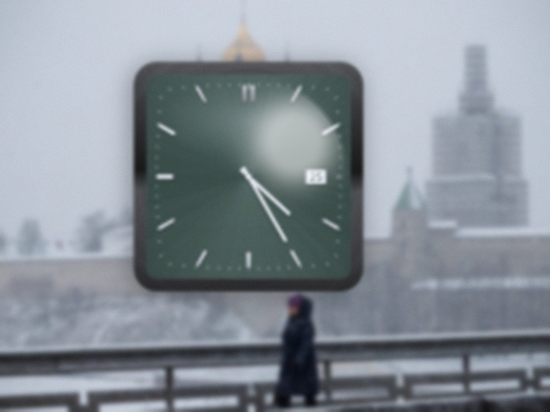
4:25
